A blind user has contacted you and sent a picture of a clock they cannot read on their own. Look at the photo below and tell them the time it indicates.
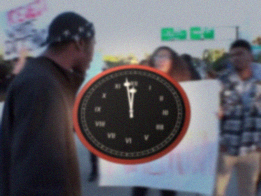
11:58
